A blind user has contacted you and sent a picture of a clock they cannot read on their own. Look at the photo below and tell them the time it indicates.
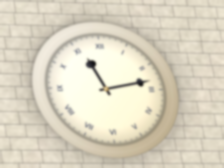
11:13
